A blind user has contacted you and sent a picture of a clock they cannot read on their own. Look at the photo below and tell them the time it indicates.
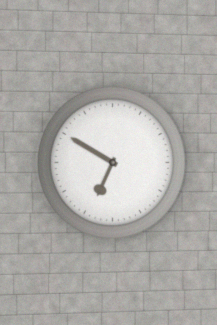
6:50
